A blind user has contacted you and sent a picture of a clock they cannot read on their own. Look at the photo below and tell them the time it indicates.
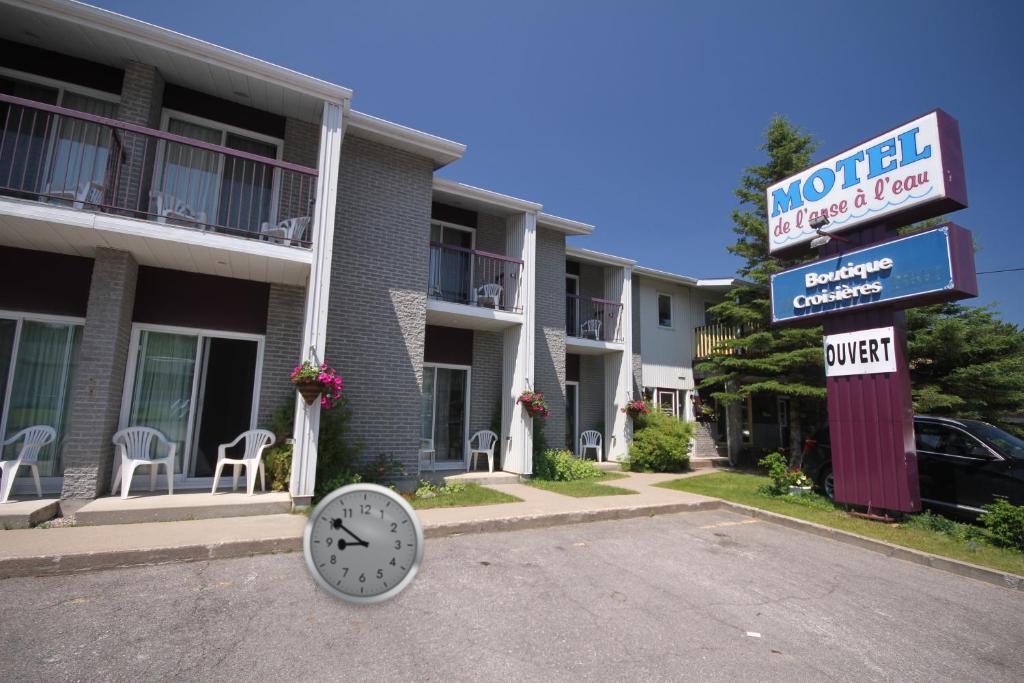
8:51
